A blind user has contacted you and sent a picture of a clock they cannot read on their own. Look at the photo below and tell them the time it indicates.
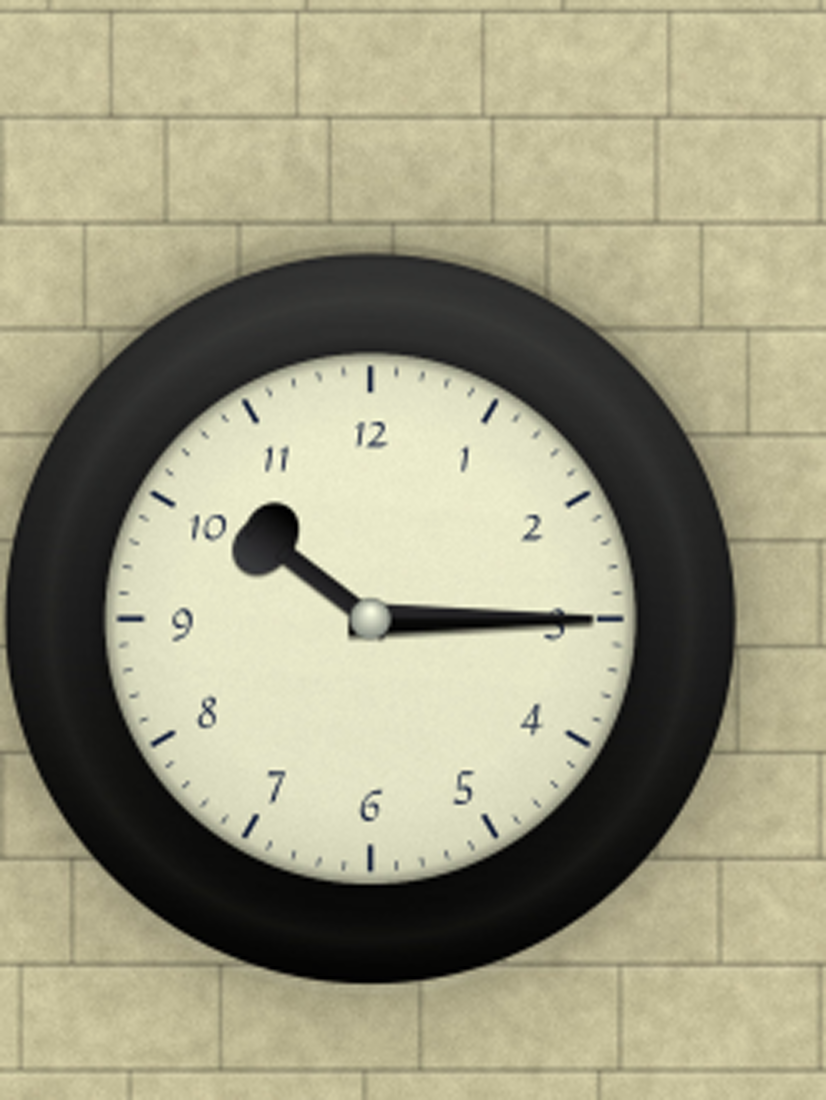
10:15
